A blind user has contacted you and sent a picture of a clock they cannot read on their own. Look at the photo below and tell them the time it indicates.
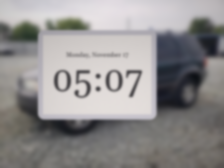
5:07
